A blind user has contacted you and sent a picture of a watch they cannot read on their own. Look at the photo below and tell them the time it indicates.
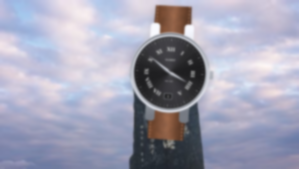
3:51
